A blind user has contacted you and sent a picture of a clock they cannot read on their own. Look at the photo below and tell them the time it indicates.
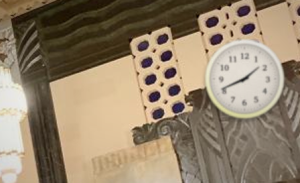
1:41
